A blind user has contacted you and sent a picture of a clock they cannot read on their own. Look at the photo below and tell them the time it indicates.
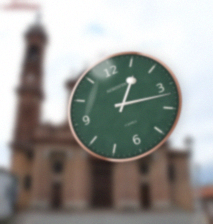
1:17
